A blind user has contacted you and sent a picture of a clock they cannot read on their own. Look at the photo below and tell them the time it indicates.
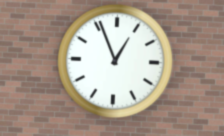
12:56
